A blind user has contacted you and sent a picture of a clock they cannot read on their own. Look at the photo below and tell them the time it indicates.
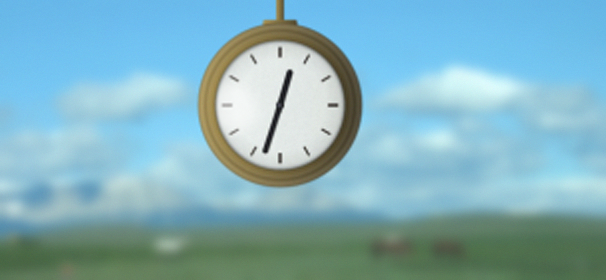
12:33
